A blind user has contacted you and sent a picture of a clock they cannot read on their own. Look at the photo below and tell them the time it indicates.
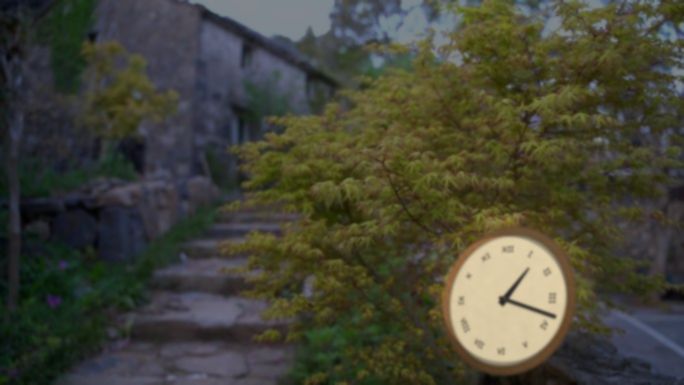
1:18
